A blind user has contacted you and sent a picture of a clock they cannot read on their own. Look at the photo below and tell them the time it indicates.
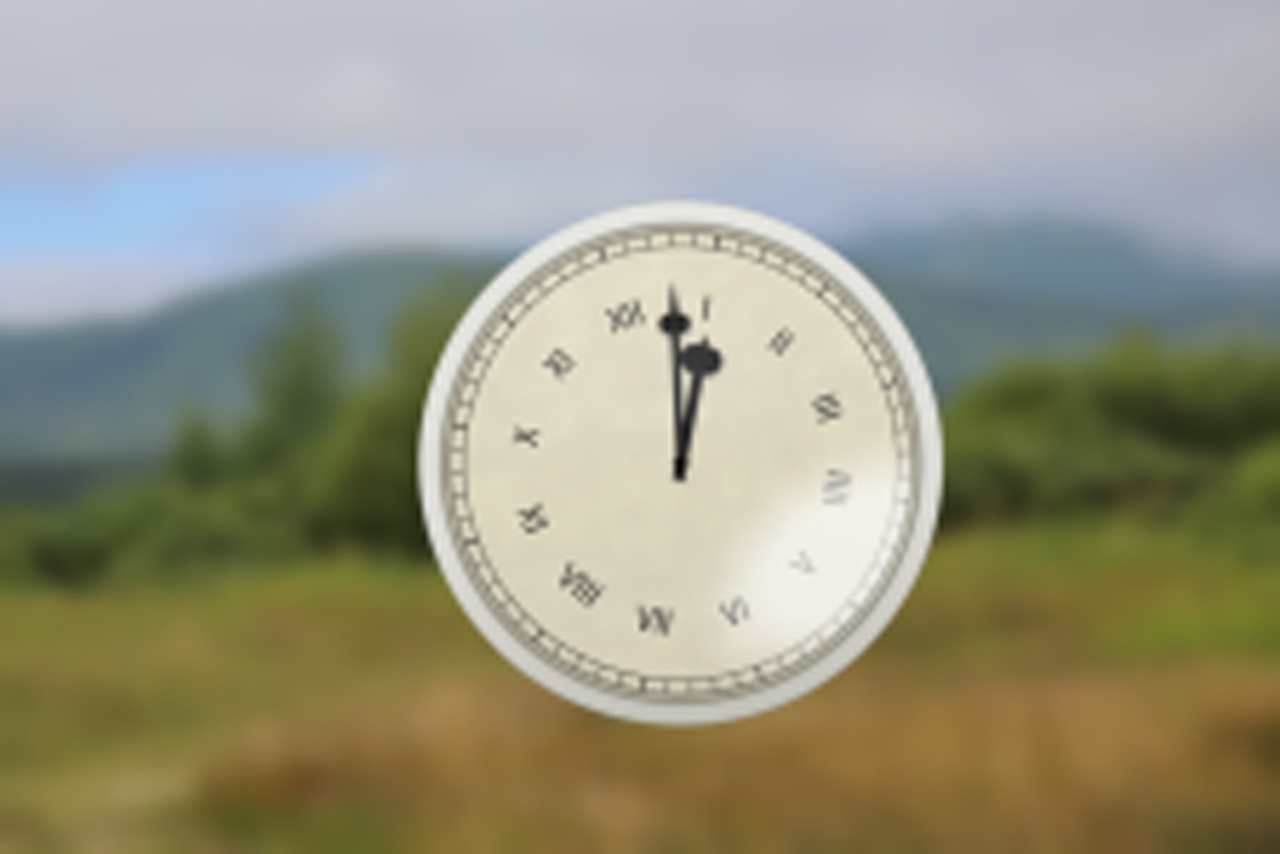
1:03
